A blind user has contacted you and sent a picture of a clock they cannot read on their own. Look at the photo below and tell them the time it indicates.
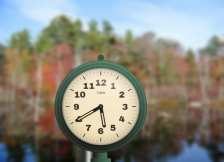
5:40
